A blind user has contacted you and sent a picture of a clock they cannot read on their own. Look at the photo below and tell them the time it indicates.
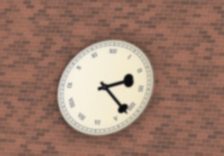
2:22
